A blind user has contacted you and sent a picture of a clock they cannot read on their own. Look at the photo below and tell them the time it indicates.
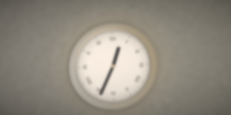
12:34
